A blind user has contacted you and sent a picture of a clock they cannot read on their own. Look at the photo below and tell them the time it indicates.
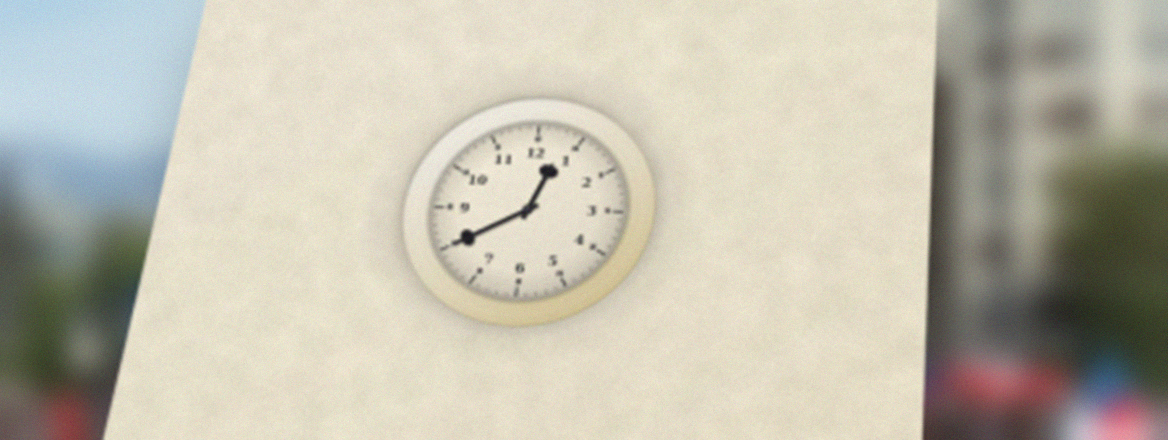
12:40
